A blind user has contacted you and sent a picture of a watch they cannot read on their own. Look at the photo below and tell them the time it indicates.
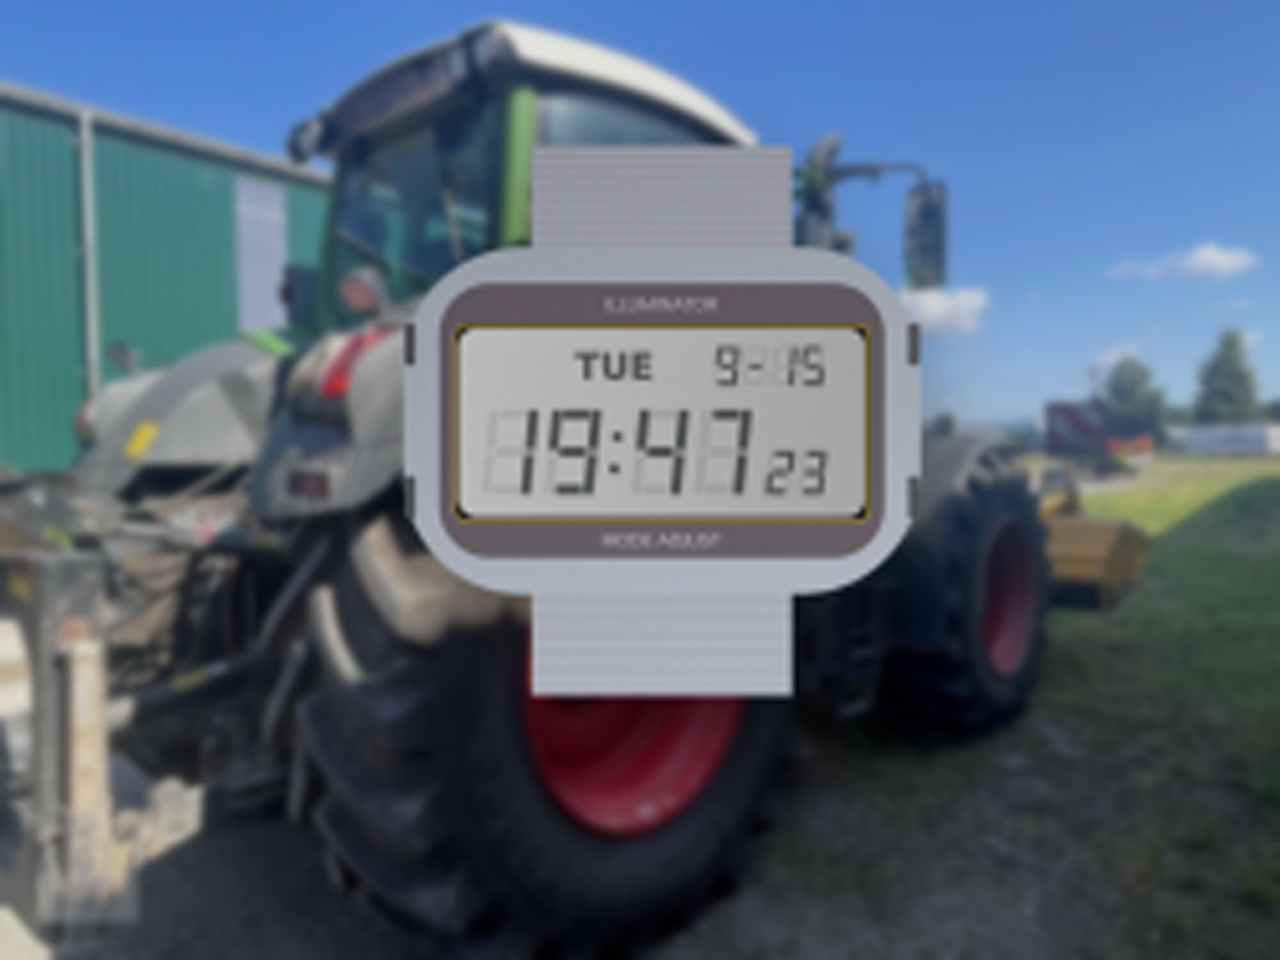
19:47:23
